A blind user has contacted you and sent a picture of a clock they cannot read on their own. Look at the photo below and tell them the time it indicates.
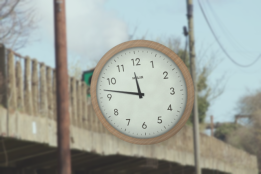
11:47
